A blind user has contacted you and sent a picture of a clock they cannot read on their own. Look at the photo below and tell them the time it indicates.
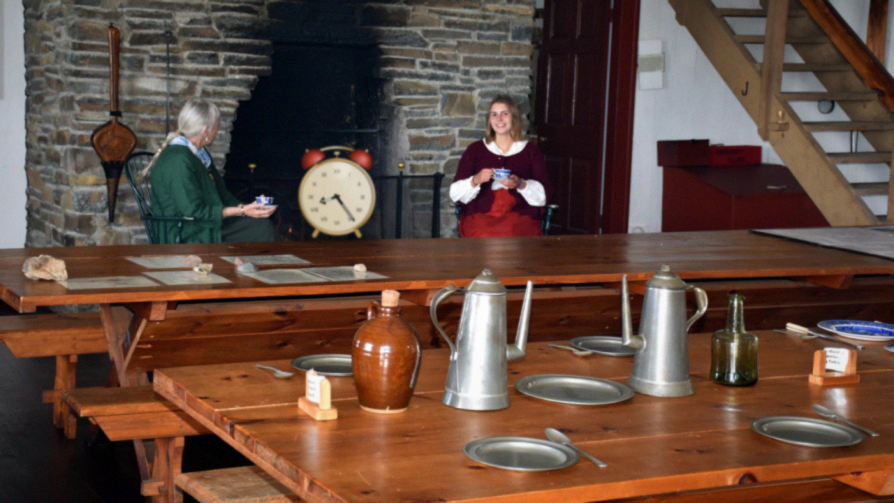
8:24
